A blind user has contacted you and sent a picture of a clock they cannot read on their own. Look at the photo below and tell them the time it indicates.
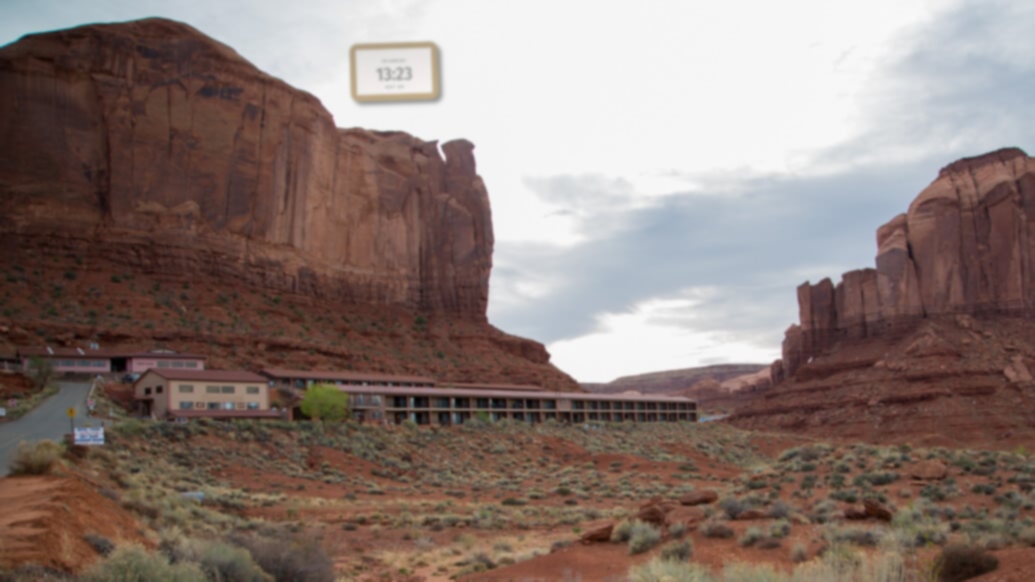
13:23
